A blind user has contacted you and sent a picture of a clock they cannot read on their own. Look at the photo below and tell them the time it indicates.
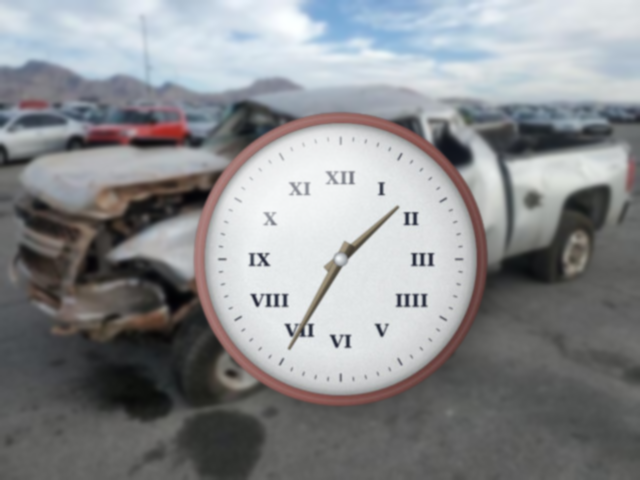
1:35
